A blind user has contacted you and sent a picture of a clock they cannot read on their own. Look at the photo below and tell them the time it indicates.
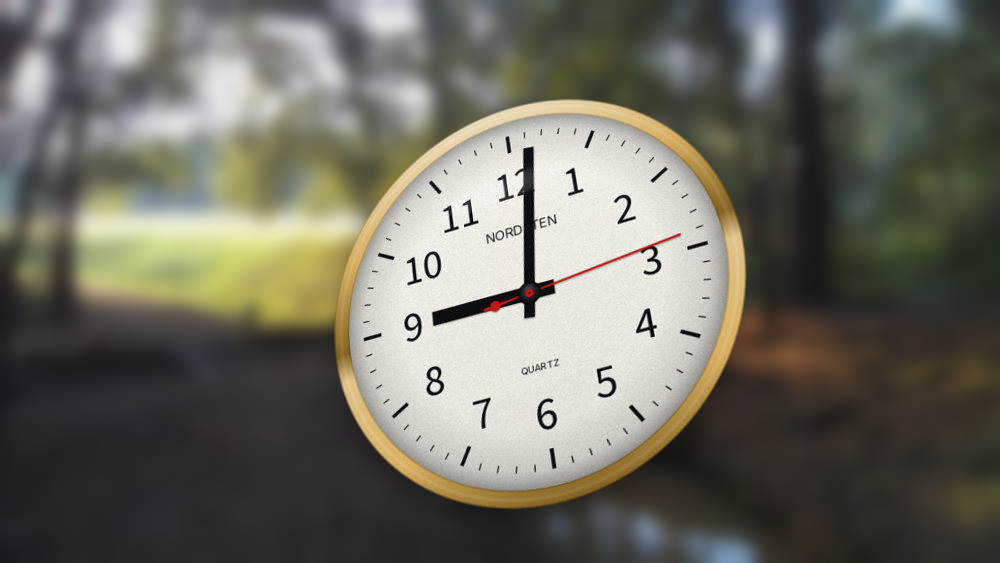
9:01:14
